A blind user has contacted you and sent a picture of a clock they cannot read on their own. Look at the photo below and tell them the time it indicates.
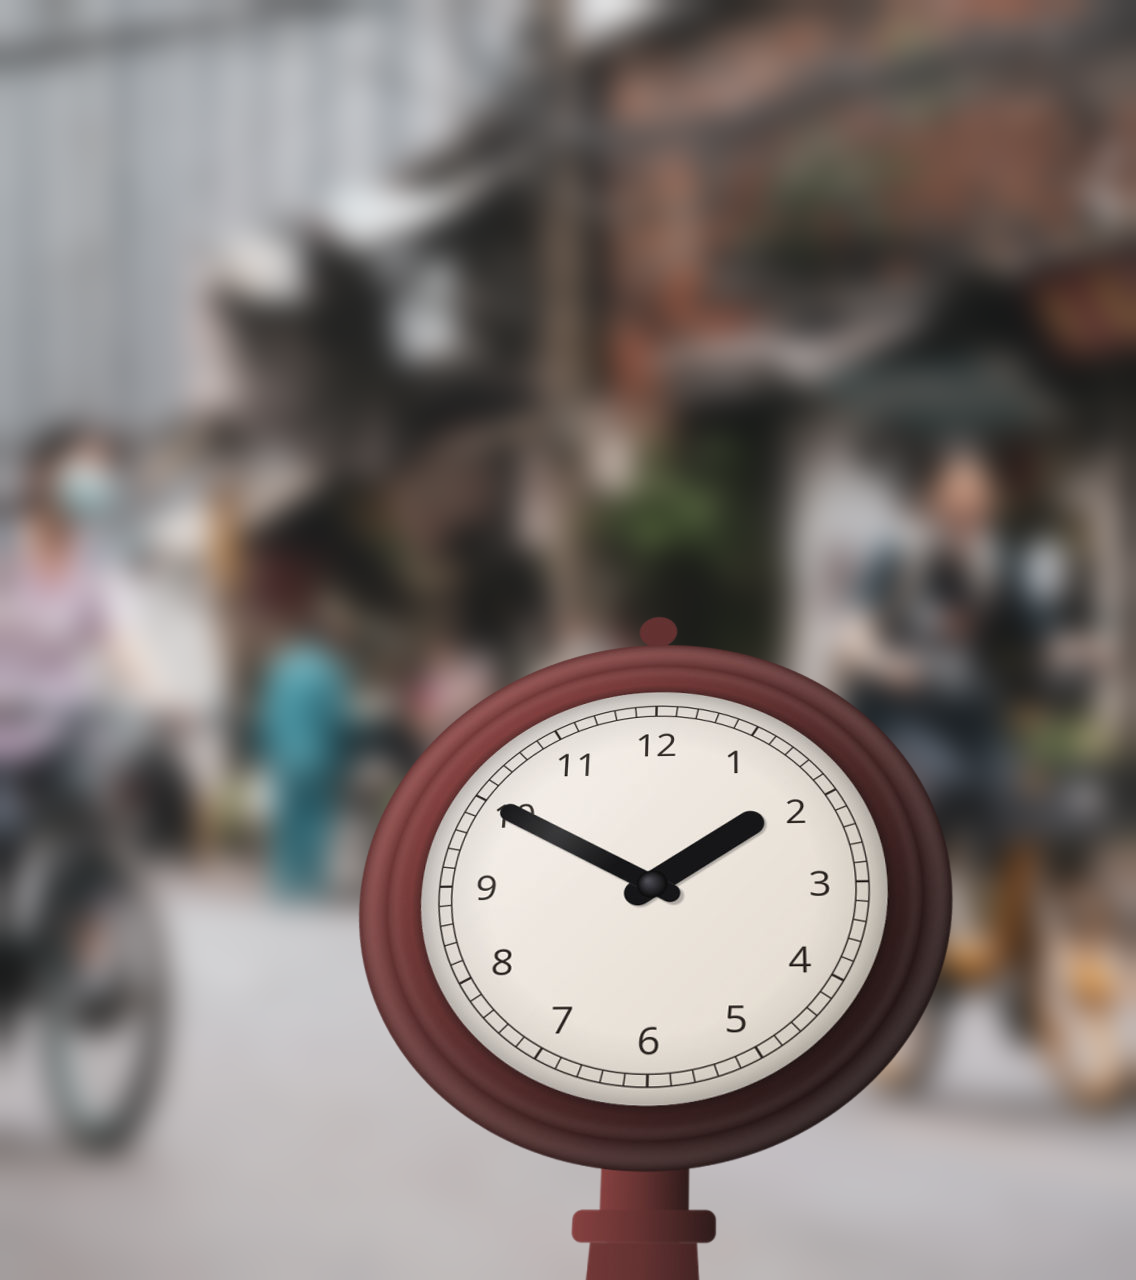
1:50
